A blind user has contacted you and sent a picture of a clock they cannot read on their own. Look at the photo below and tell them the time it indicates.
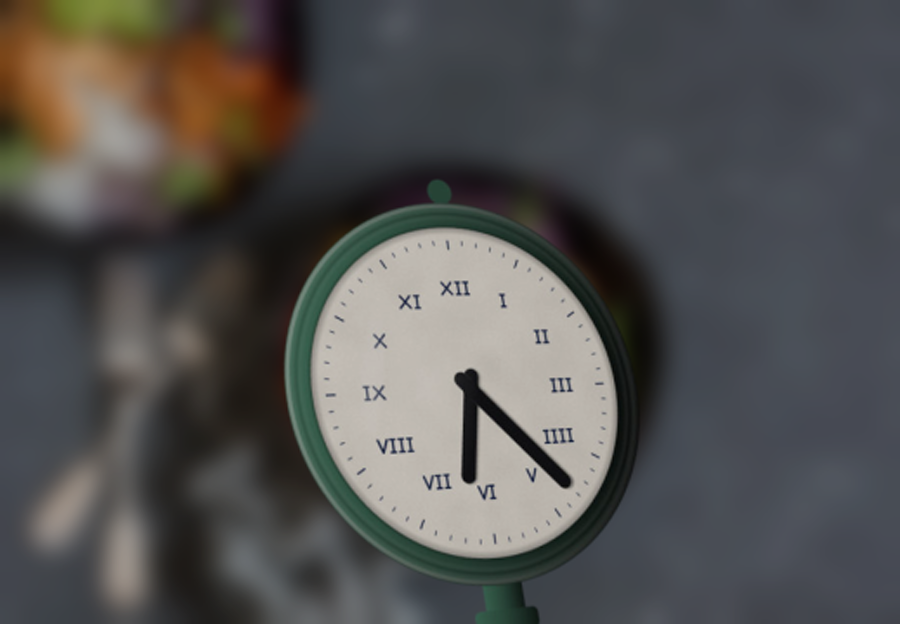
6:23
